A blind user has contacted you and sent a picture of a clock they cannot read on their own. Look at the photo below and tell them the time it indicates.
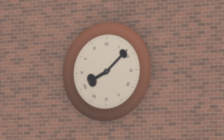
8:08
